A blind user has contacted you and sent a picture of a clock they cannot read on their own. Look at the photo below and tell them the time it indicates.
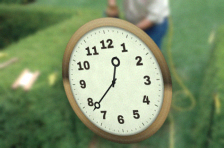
12:38
